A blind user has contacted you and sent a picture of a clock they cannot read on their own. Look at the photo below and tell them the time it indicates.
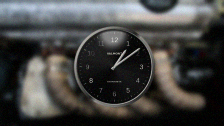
1:09
